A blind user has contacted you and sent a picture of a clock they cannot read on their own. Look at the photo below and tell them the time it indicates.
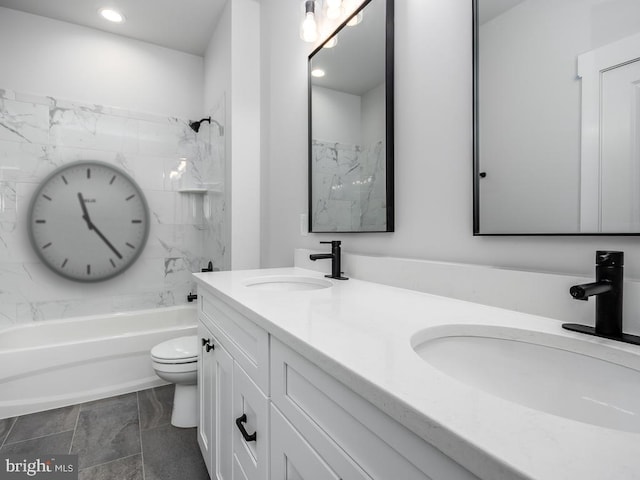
11:23
